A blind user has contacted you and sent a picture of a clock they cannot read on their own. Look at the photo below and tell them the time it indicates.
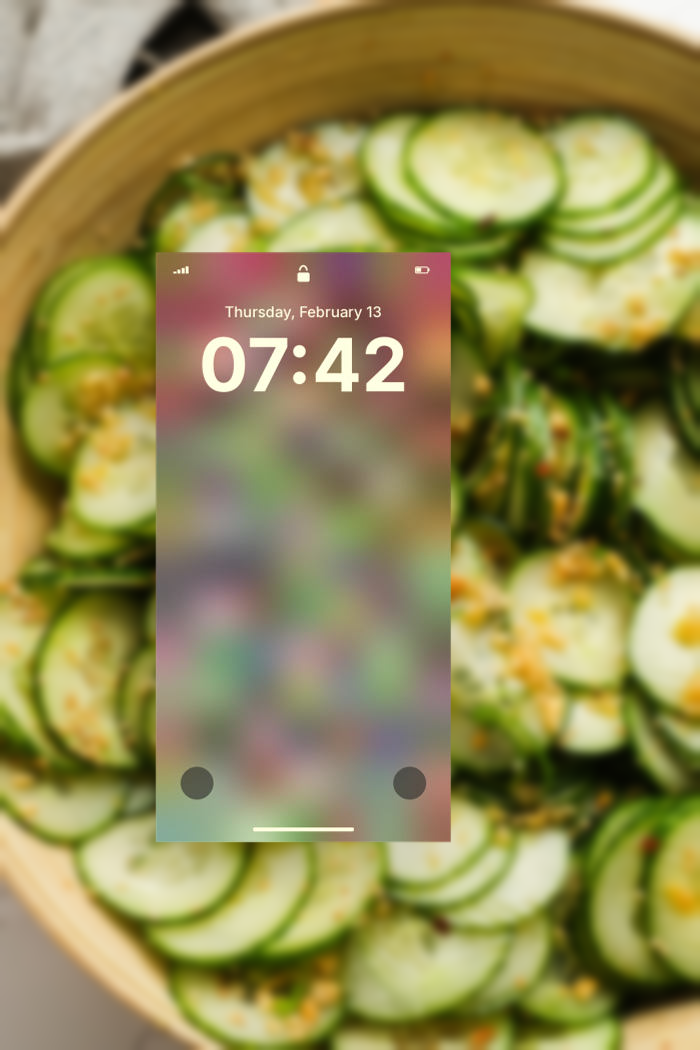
7:42
